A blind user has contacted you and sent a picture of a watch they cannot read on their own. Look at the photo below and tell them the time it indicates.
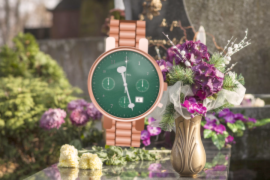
11:27
